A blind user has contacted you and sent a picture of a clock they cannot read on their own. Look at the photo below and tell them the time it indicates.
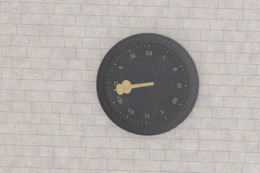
8:43
